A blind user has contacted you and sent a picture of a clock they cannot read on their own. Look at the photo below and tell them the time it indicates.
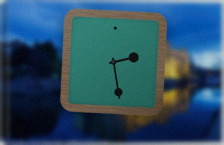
2:28
